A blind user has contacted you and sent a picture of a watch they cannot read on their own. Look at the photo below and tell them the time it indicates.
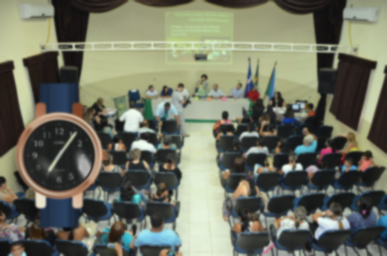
7:06
